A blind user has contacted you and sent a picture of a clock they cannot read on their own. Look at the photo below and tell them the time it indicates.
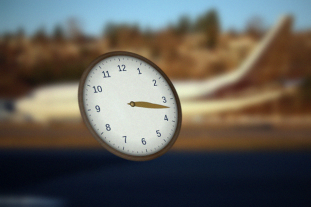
3:17
